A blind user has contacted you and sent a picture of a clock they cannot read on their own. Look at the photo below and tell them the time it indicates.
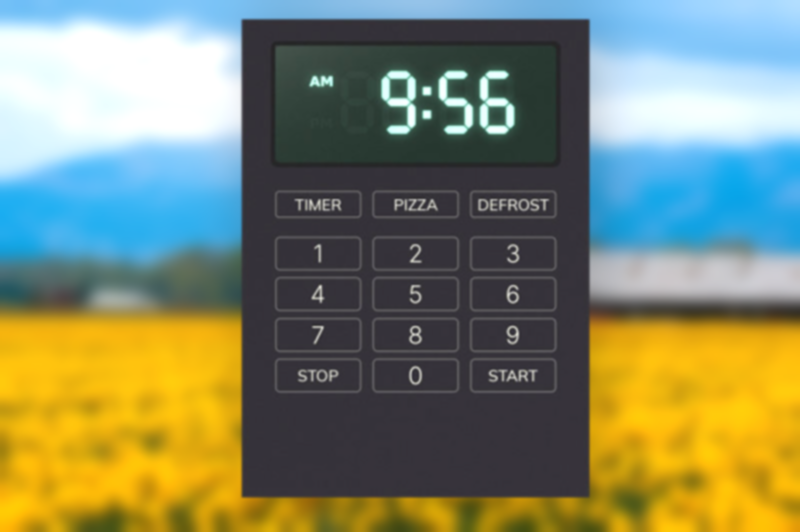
9:56
